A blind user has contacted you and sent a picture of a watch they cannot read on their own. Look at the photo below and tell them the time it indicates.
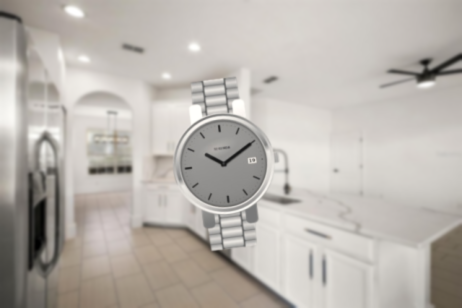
10:10
